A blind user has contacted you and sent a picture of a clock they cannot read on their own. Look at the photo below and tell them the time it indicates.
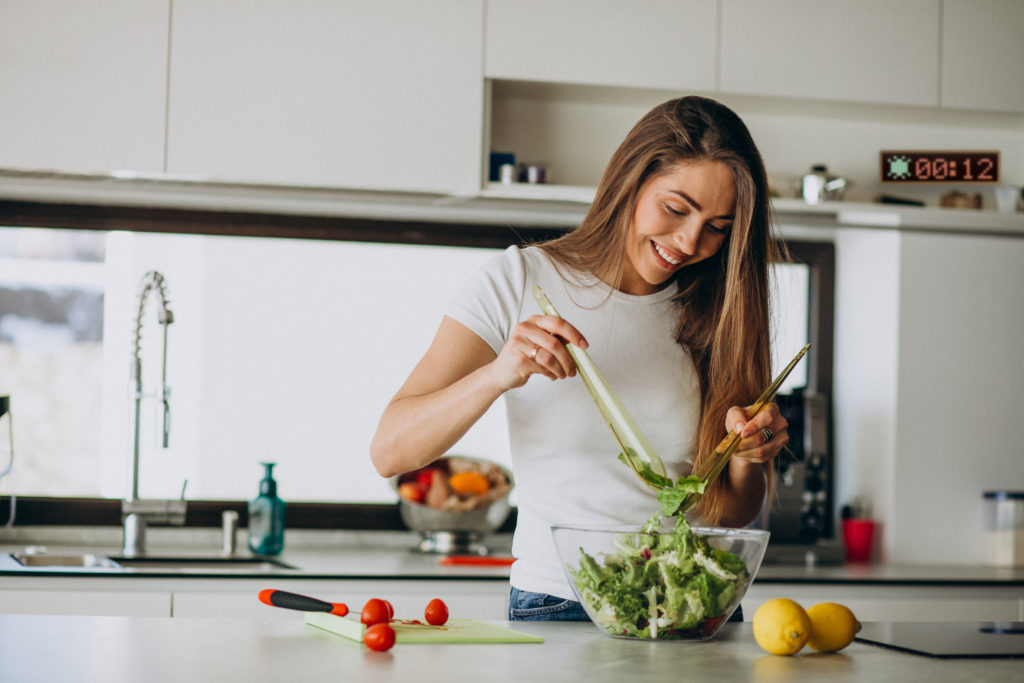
0:12
